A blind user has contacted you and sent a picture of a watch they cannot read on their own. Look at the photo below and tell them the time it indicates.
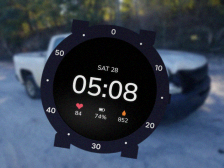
5:08
